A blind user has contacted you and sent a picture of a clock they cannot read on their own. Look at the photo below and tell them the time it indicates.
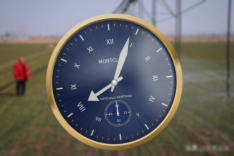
8:04
